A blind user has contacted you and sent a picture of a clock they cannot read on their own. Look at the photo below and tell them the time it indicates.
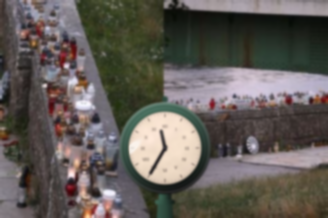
11:35
